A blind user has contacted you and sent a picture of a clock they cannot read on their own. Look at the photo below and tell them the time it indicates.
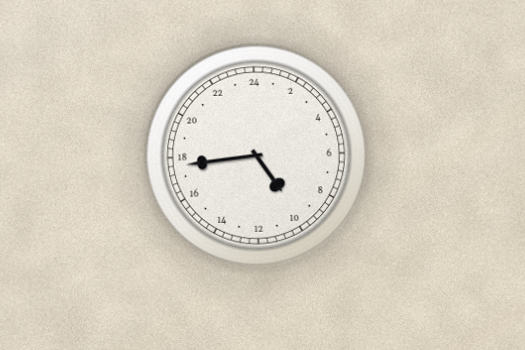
9:44
